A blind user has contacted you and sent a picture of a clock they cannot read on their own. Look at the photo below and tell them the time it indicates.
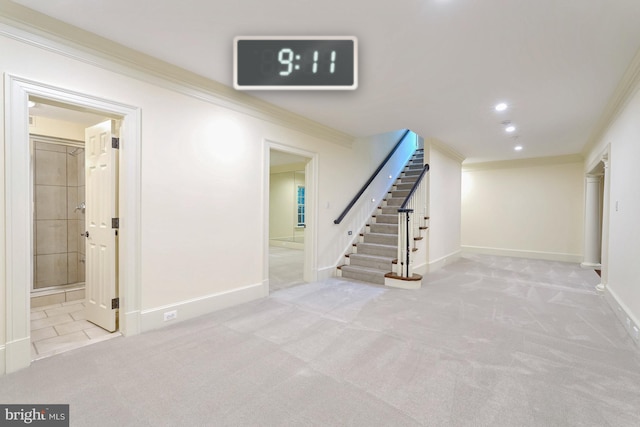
9:11
